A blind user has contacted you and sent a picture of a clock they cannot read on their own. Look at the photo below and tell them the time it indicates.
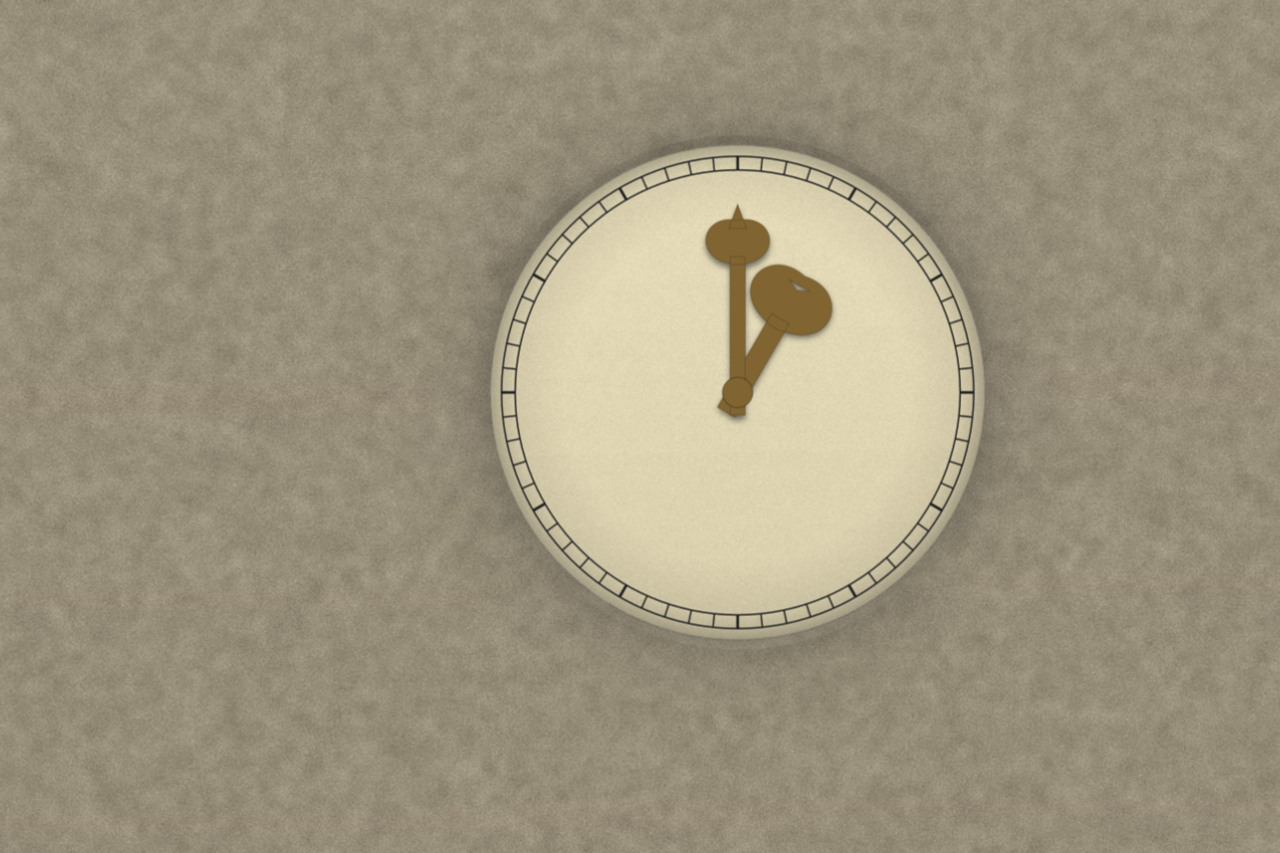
1:00
